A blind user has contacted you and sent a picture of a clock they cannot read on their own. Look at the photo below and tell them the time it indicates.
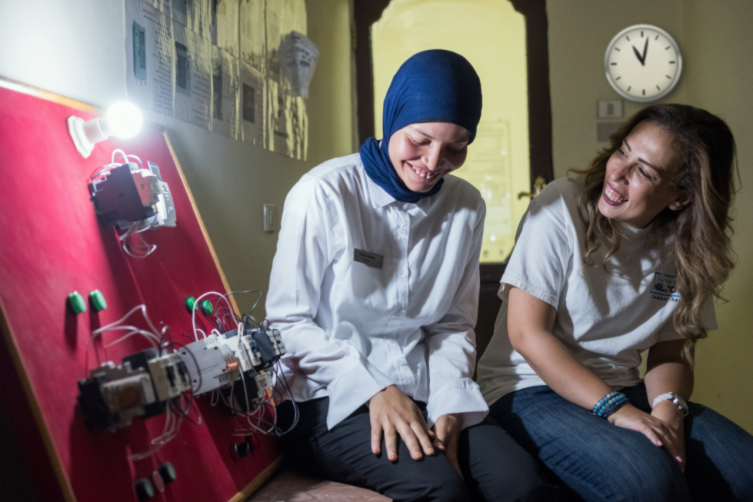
11:02
